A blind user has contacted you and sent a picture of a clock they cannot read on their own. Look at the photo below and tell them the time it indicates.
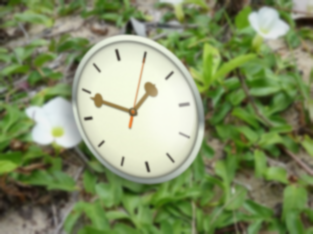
1:49:05
